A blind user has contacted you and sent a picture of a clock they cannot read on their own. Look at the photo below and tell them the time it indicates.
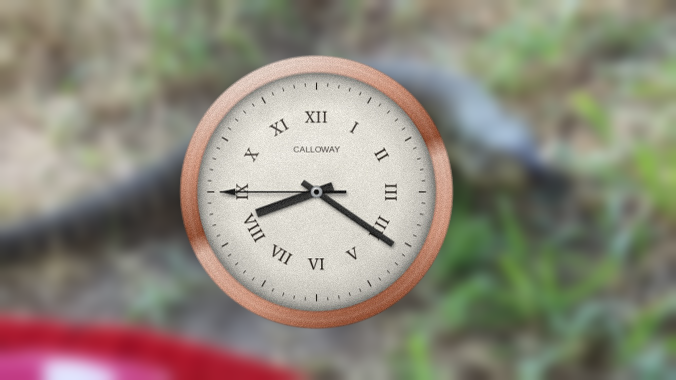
8:20:45
